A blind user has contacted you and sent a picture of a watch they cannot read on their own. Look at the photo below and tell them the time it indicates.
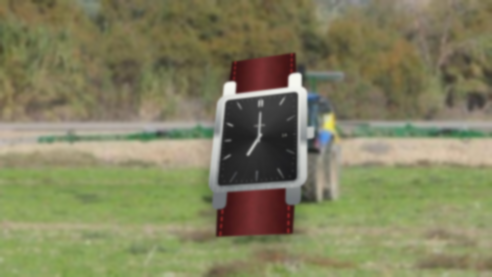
7:00
